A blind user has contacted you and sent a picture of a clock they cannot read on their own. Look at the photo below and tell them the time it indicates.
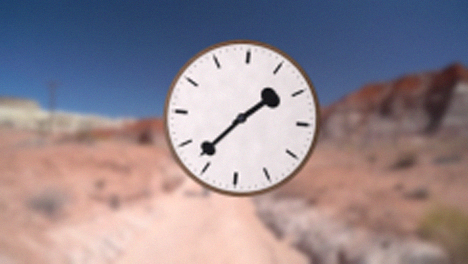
1:37
